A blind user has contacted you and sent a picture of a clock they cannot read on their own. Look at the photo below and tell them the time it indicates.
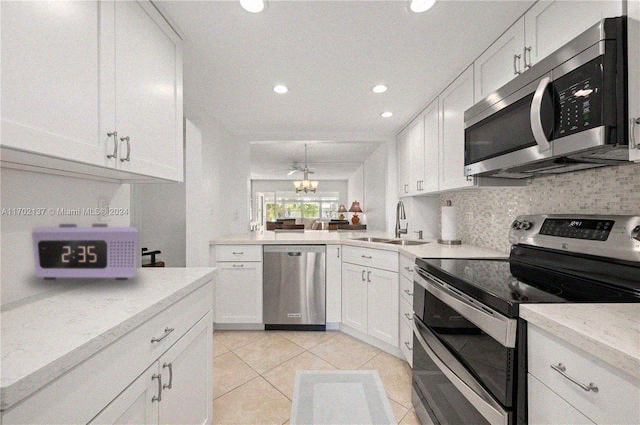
2:35
